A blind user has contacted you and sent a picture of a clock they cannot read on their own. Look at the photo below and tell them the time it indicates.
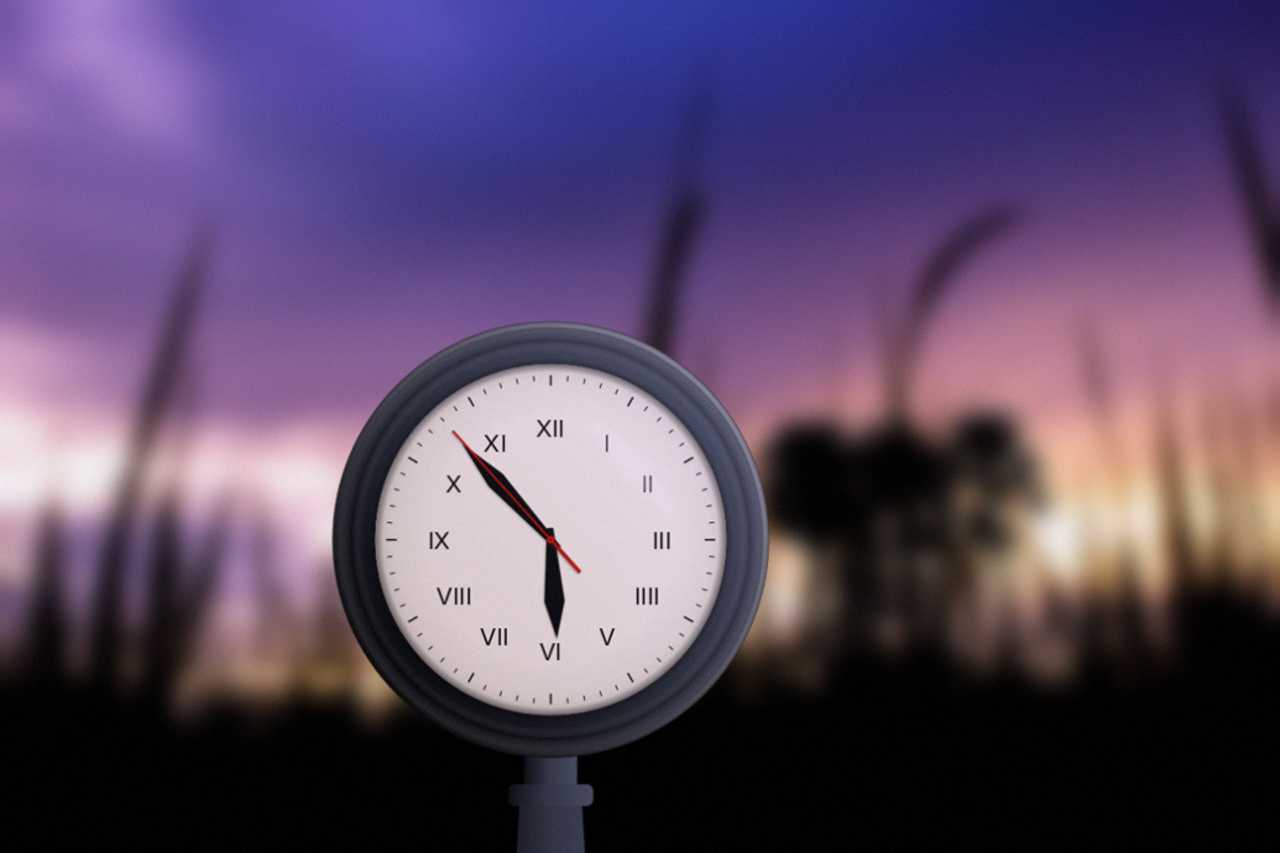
5:52:53
